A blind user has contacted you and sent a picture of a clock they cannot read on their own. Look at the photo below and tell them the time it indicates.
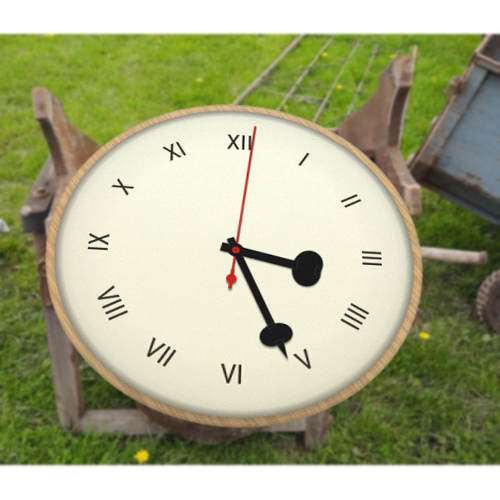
3:26:01
